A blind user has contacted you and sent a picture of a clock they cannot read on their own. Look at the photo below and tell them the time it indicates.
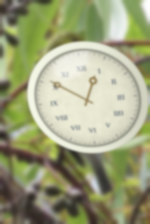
12:51
